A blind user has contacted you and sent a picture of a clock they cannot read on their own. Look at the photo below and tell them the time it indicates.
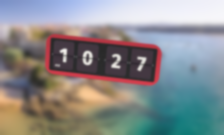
10:27
